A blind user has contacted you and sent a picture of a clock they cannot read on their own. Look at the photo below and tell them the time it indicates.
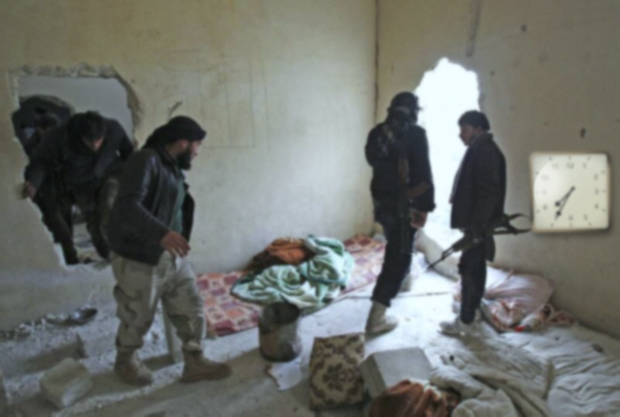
7:35
